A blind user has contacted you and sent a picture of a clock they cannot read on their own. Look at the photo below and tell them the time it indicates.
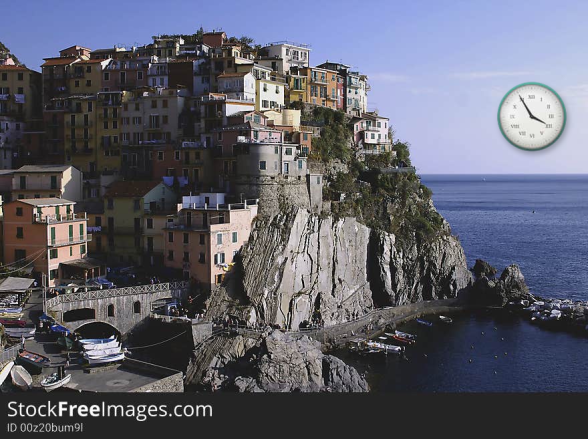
3:55
